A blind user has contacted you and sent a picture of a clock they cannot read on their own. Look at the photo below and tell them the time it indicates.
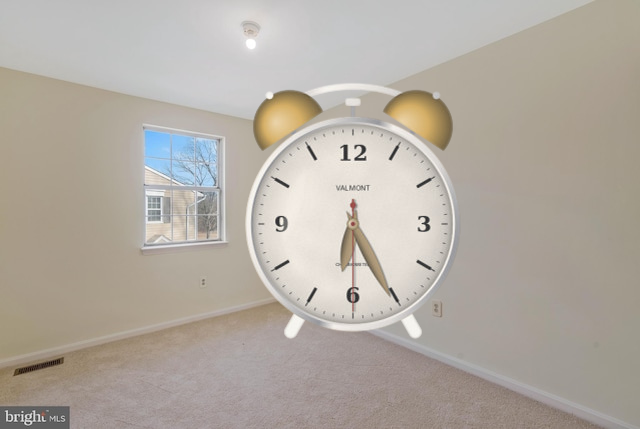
6:25:30
